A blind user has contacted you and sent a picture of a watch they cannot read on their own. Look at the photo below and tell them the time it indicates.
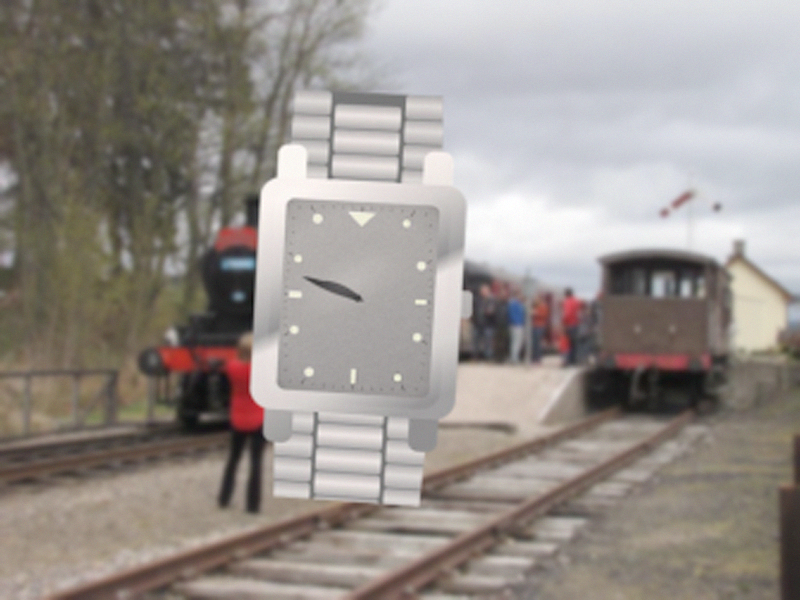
9:48
